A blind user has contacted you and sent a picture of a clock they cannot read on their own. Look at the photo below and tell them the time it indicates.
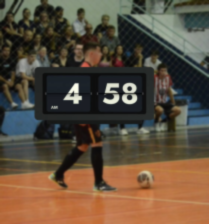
4:58
